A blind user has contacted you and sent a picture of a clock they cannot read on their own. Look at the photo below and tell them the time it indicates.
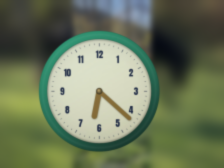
6:22
